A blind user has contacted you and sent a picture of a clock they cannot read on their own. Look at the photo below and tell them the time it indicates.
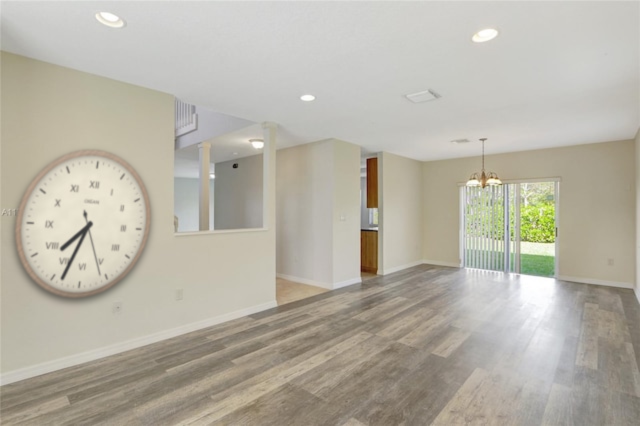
7:33:26
